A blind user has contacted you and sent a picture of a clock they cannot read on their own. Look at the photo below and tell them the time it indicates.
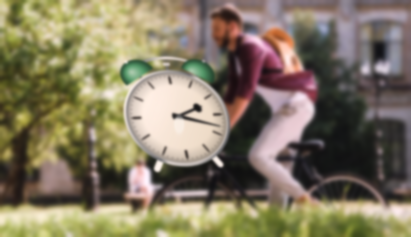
2:18
